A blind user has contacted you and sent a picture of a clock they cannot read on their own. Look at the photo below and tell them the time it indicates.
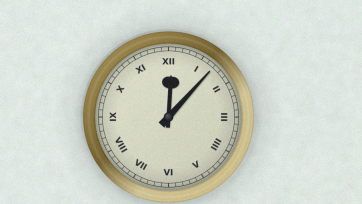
12:07
